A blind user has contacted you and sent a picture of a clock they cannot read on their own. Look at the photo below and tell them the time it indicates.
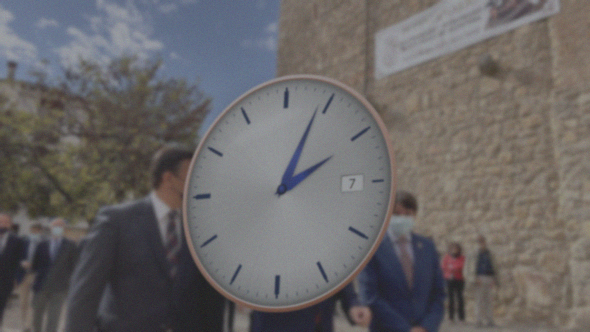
2:04
